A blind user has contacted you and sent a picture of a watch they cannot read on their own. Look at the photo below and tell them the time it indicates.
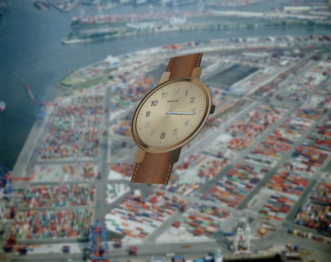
3:16
